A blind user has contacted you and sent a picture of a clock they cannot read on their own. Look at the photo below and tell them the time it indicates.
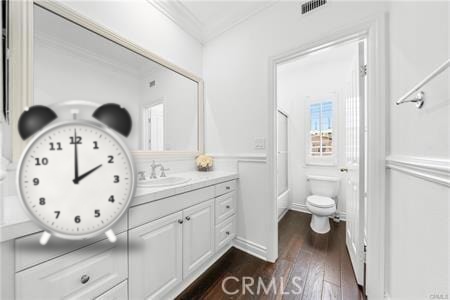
2:00
